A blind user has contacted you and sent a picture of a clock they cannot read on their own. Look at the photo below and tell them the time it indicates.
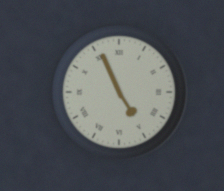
4:56
